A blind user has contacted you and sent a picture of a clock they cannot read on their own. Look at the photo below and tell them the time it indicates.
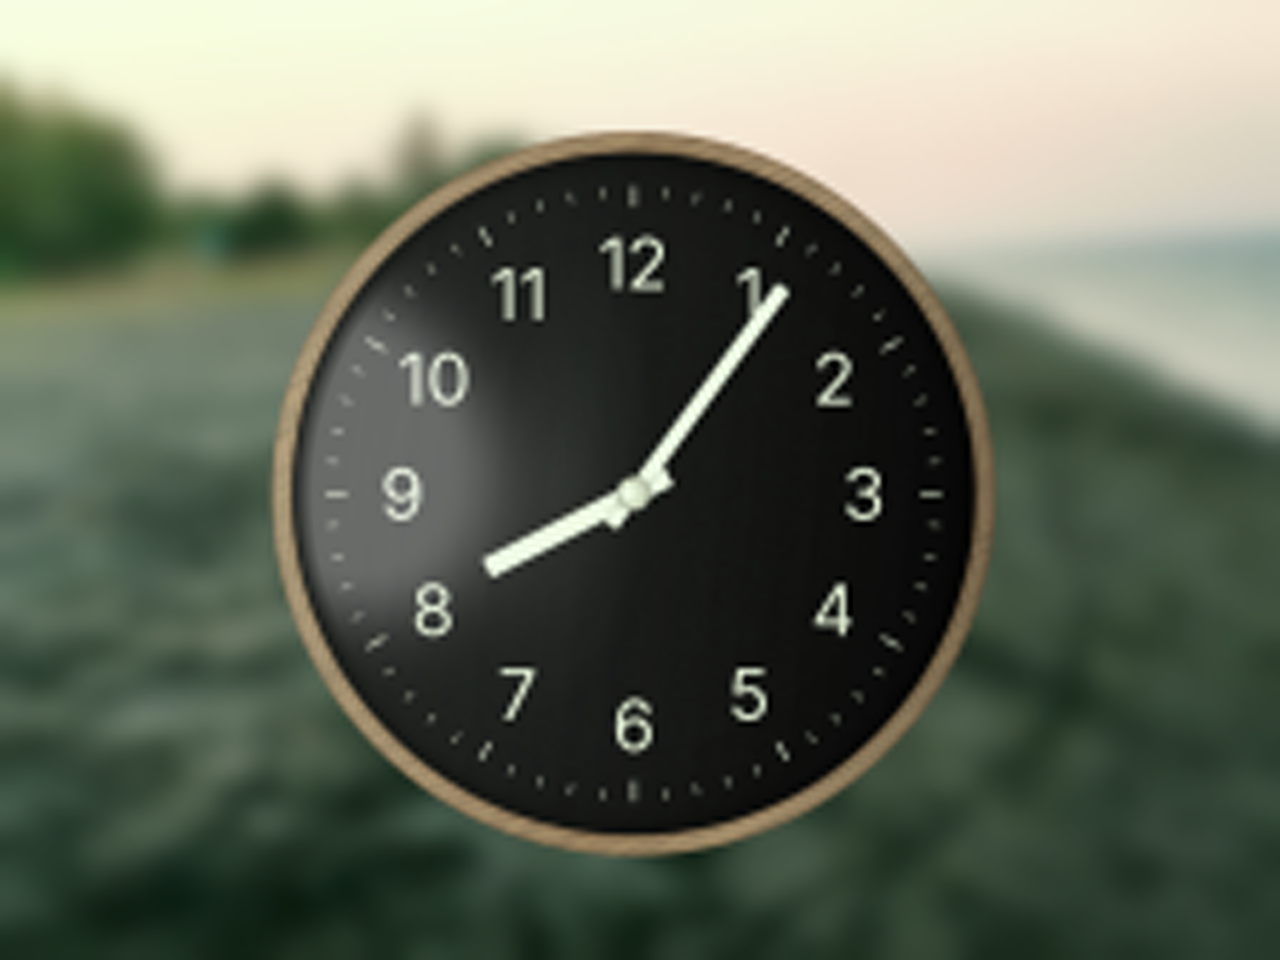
8:06
